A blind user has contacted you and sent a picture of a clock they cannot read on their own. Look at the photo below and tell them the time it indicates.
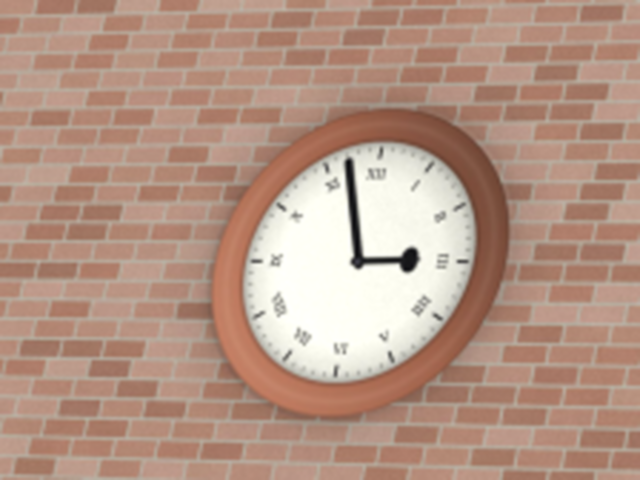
2:57
